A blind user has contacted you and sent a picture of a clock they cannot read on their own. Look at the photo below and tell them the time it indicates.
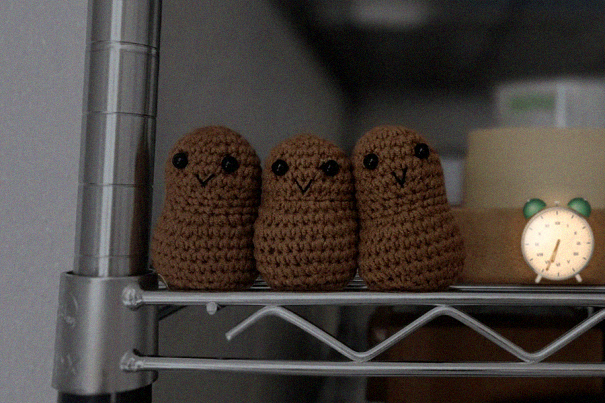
6:34
